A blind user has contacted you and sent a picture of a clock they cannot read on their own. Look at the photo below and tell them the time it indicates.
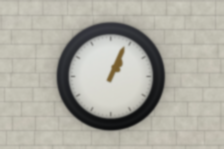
1:04
